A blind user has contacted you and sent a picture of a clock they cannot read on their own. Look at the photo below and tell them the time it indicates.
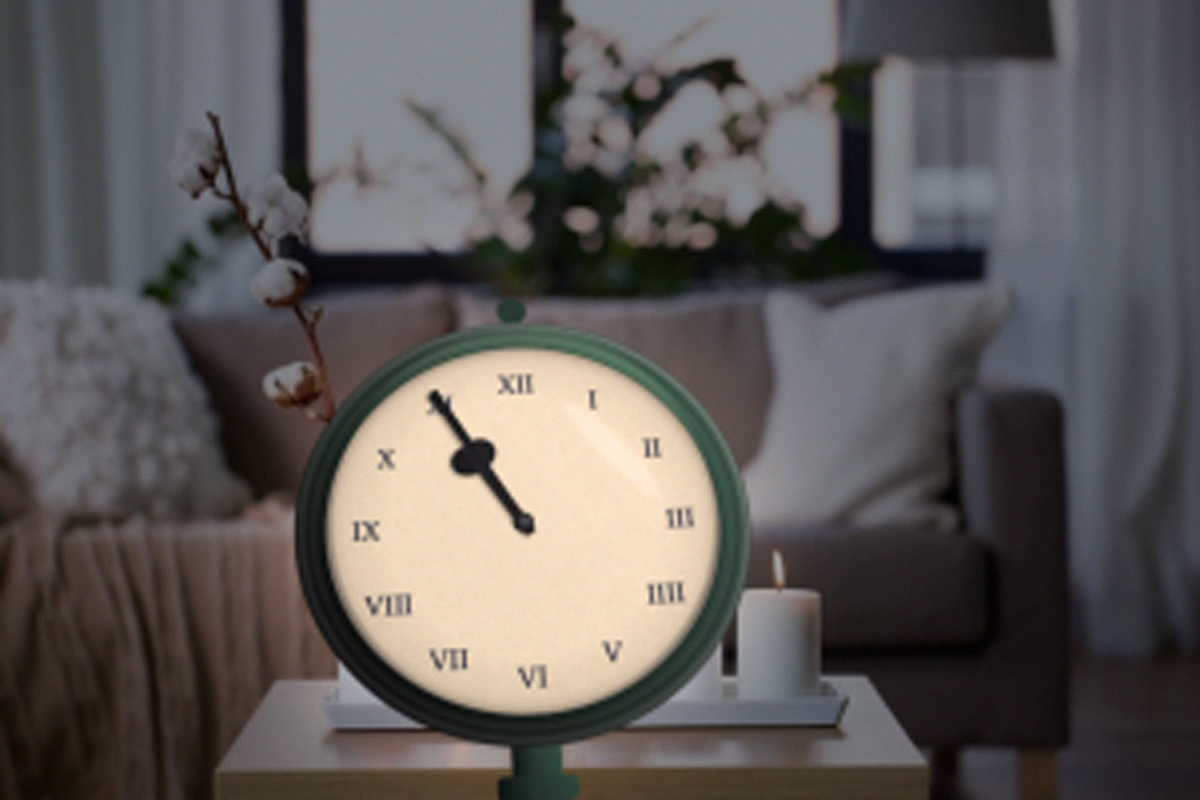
10:55
